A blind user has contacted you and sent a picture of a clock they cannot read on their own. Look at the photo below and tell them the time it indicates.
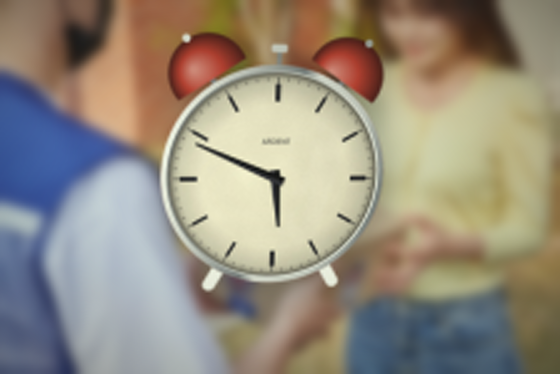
5:49
